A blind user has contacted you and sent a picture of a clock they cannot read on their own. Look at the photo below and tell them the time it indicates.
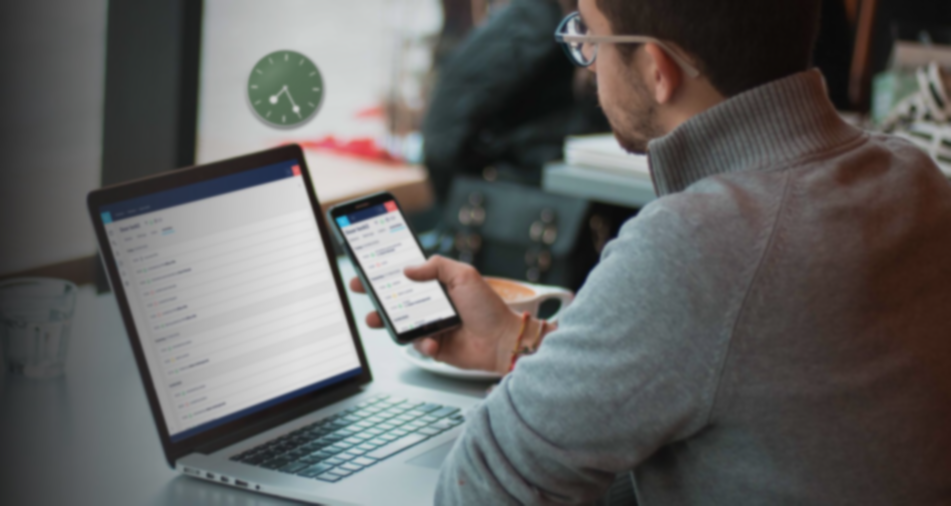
7:25
